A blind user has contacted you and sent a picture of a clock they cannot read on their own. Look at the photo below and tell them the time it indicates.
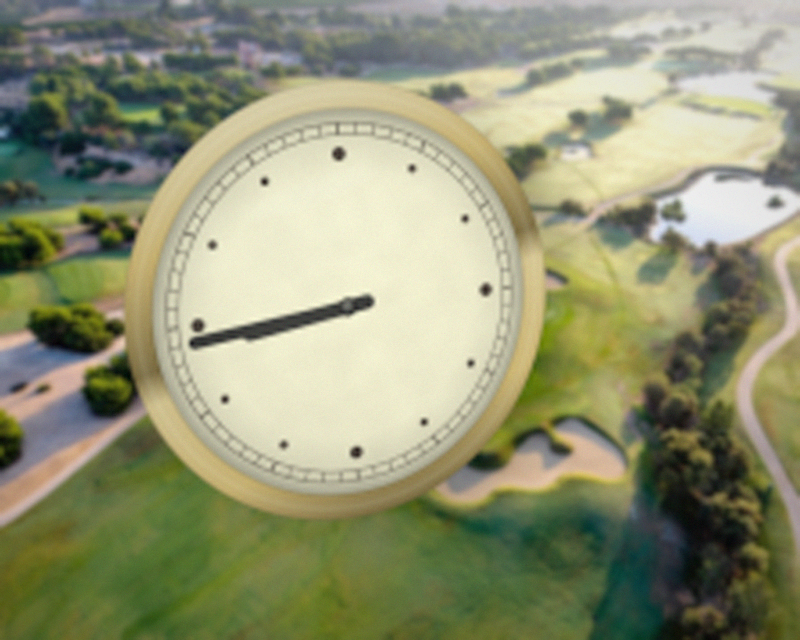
8:44
